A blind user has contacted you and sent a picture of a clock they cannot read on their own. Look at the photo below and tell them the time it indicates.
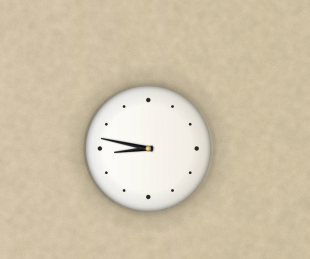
8:47
